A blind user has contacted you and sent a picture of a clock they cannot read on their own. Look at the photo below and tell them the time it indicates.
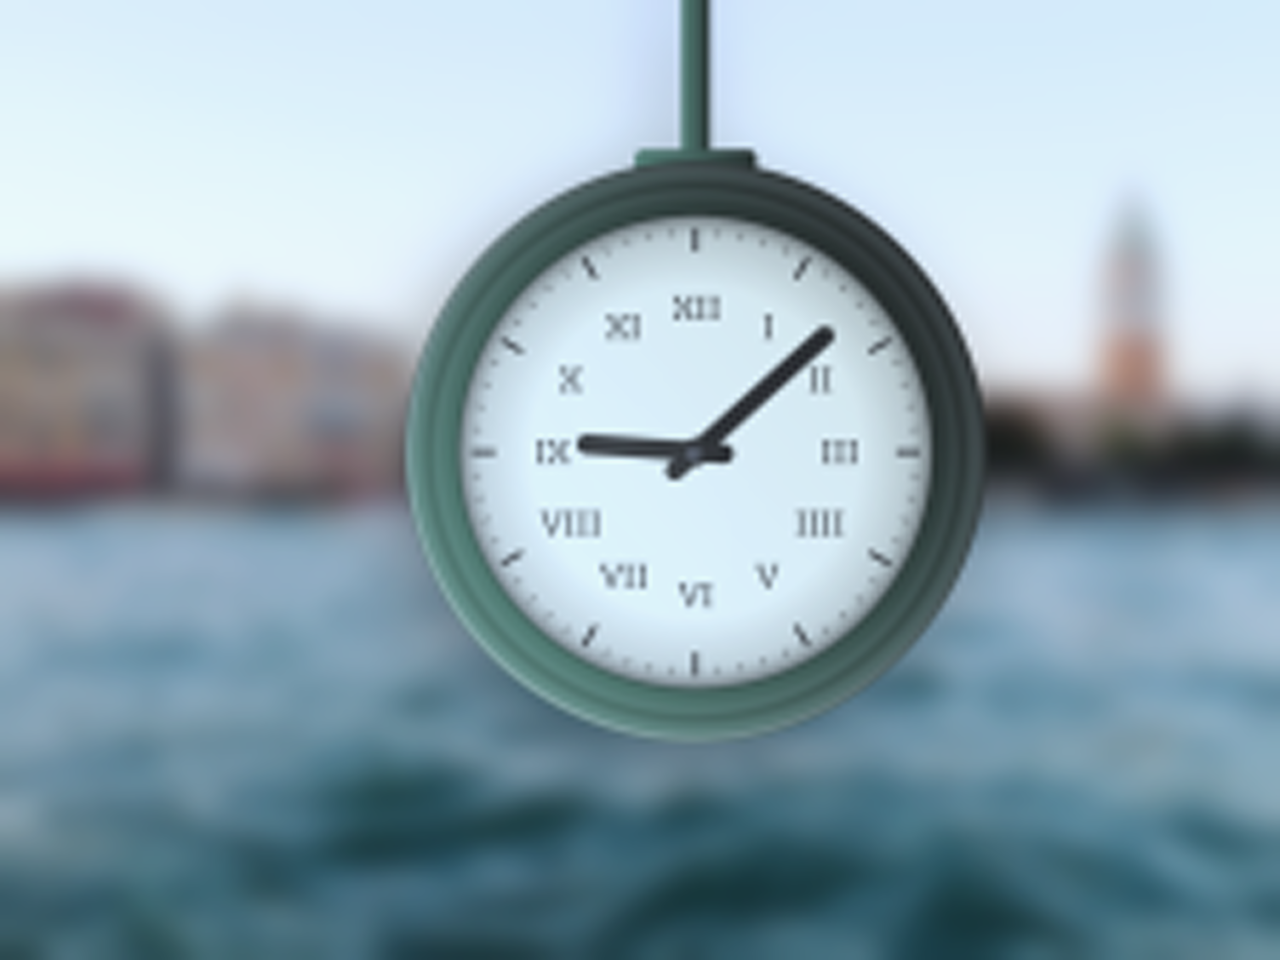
9:08
